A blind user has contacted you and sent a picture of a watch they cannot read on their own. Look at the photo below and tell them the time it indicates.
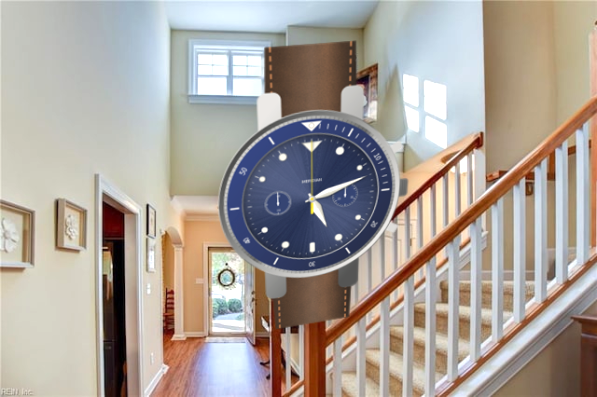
5:12
